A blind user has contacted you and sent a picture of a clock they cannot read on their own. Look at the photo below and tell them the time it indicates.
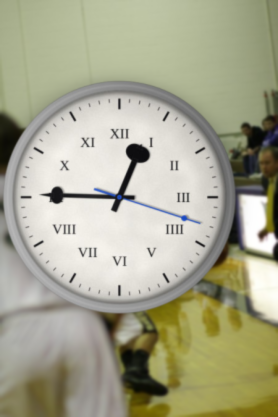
12:45:18
